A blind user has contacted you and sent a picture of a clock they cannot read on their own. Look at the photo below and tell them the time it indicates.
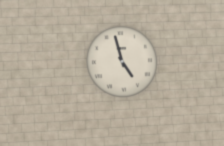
4:58
